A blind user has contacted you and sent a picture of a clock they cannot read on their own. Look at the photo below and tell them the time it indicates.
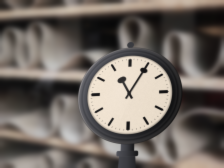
11:05
